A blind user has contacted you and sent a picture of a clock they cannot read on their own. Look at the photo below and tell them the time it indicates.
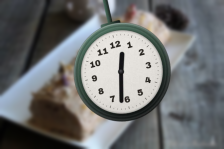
12:32
